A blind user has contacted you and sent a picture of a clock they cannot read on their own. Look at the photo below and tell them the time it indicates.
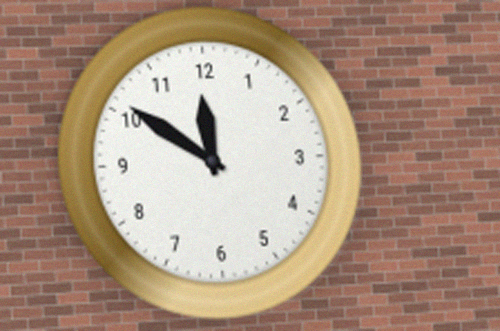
11:51
